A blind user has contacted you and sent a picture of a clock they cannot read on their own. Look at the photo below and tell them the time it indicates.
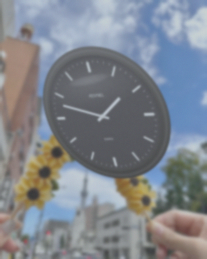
1:48
